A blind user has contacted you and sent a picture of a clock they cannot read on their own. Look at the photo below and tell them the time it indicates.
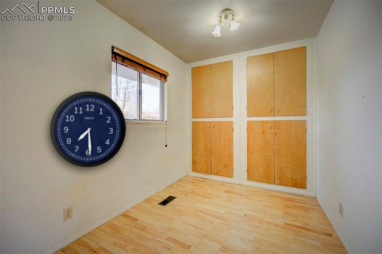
7:29
